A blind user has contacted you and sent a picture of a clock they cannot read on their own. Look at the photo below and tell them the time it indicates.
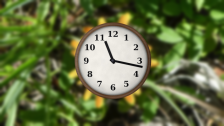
11:17
